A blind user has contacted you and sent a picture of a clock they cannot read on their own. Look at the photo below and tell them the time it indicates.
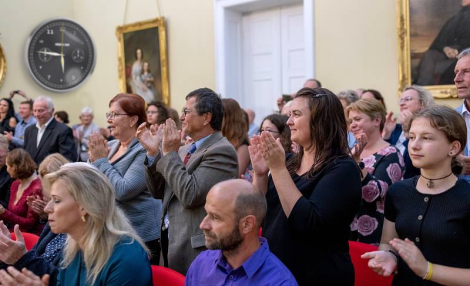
5:46
